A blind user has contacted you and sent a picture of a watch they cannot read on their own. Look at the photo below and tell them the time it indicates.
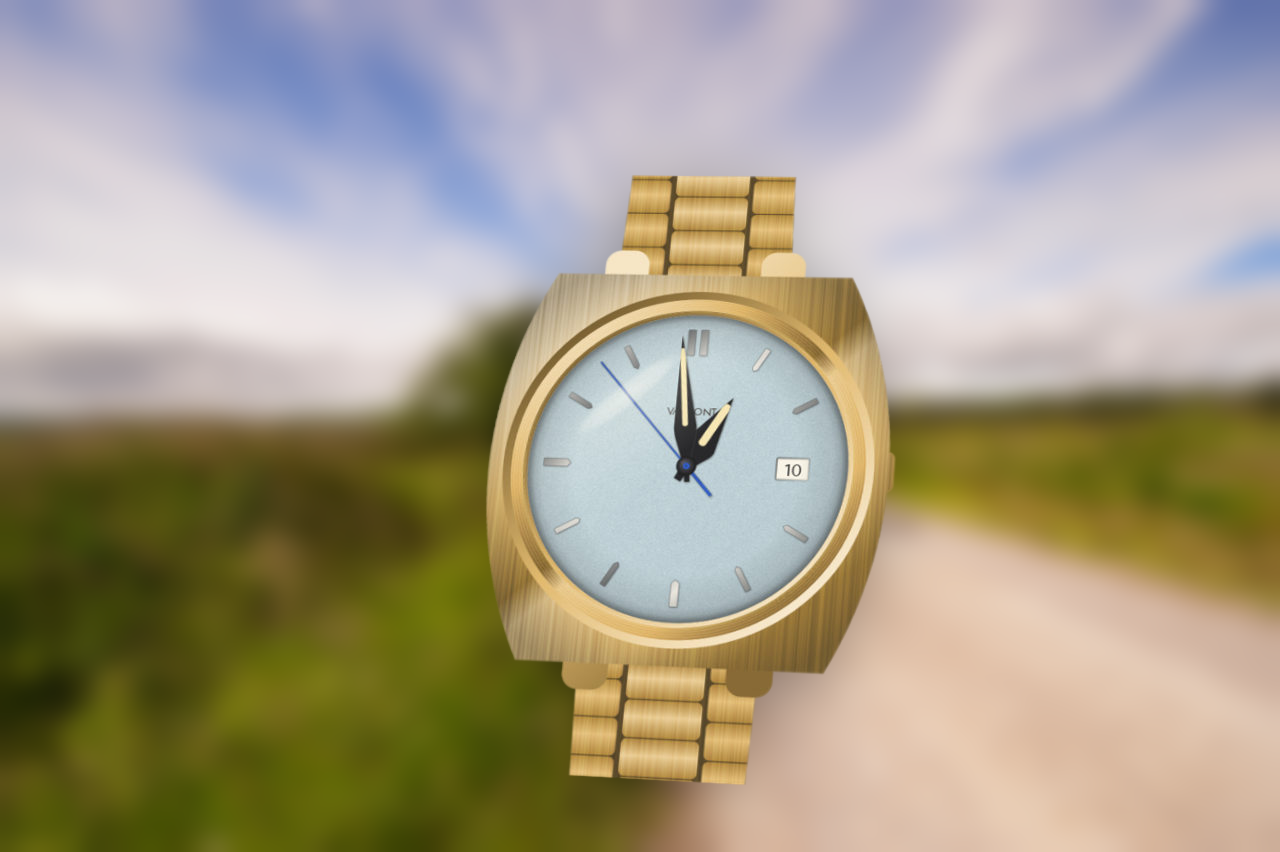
12:58:53
